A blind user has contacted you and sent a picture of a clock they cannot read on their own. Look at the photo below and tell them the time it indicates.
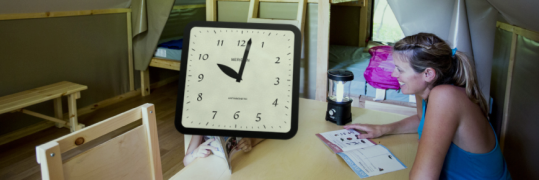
10:02
